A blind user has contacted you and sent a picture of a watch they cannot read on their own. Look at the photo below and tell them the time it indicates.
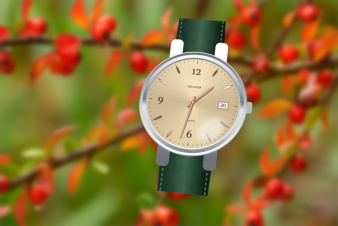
1:32
